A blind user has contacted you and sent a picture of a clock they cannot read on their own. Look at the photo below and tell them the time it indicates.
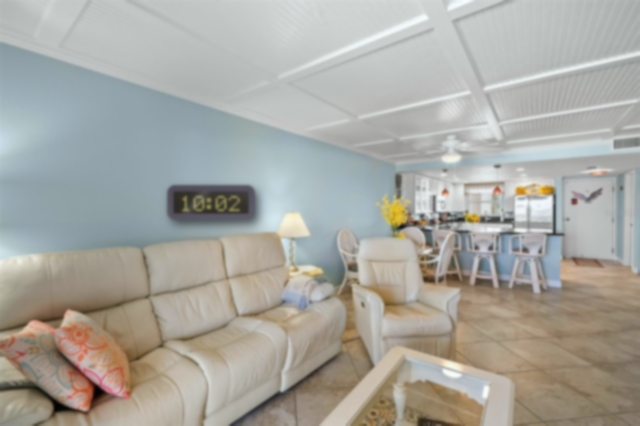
10:02
